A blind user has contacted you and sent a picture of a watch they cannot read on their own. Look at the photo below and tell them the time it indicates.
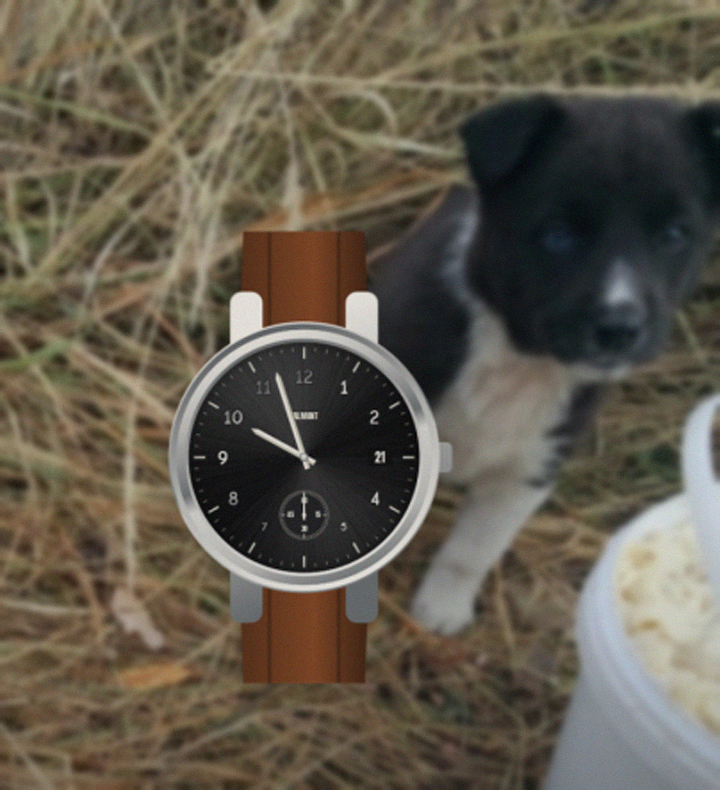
9:57
